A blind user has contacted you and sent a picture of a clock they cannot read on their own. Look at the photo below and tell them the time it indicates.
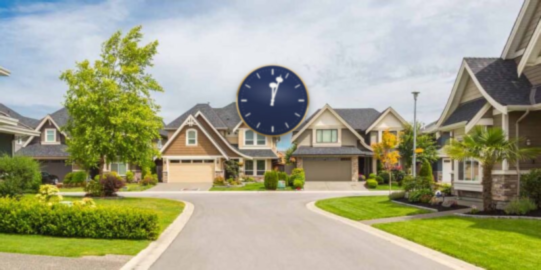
12:03
